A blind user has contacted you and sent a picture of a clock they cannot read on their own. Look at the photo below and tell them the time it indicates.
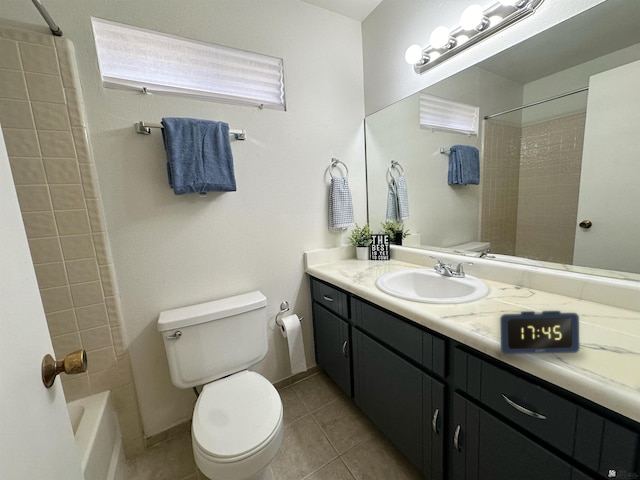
17:45
